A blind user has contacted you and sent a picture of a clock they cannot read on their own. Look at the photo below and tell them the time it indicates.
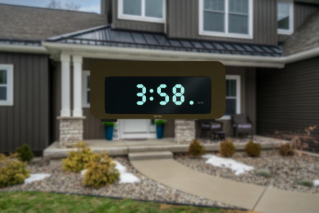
3:58
